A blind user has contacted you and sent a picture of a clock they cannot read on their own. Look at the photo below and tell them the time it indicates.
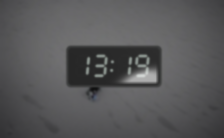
13:19
